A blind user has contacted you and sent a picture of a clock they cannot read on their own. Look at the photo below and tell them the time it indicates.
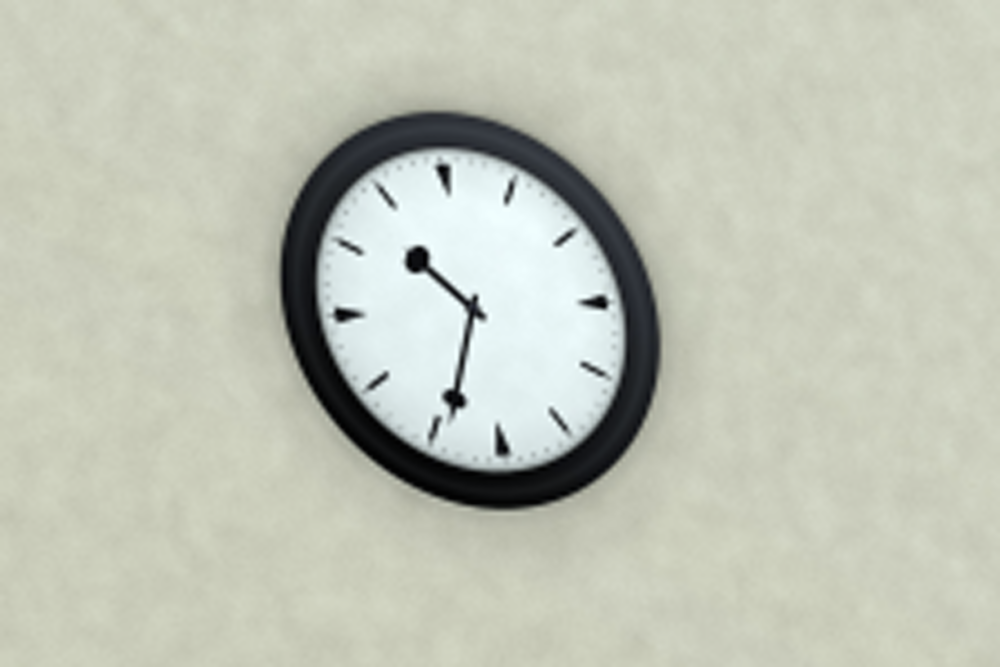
10:34
